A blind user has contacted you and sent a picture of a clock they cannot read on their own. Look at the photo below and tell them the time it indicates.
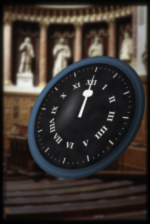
12:00
